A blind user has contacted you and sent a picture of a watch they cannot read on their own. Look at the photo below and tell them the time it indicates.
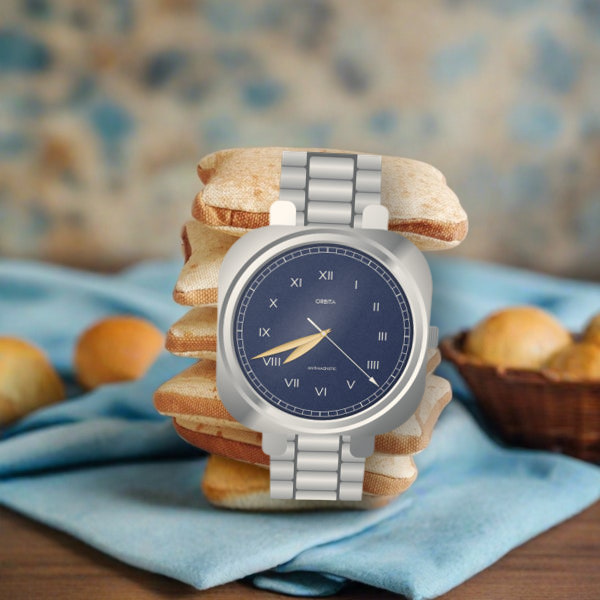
7:41:22
